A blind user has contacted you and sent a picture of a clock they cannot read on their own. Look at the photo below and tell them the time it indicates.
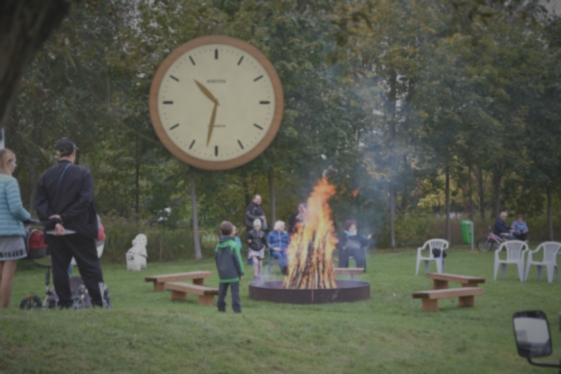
10:32
